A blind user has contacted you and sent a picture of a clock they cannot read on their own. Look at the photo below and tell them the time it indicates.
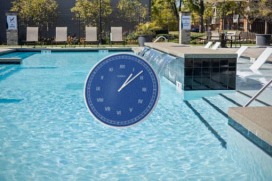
1:08
